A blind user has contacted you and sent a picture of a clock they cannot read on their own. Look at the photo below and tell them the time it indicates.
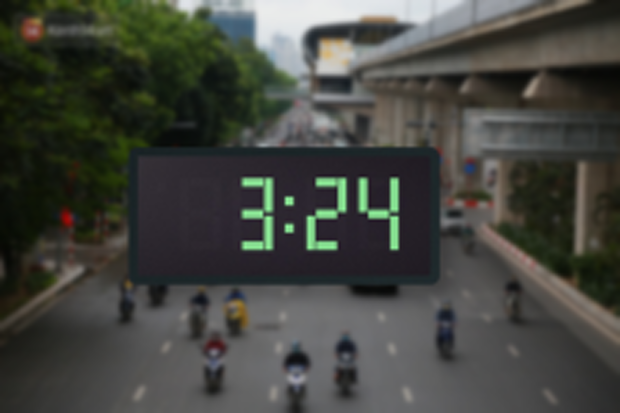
3:24
